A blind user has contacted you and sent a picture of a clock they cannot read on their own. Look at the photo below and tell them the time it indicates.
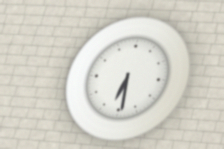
6:29
